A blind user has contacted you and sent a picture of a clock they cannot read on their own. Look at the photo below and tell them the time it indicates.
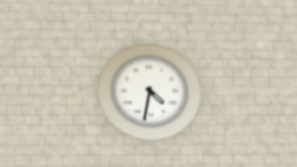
4:32
